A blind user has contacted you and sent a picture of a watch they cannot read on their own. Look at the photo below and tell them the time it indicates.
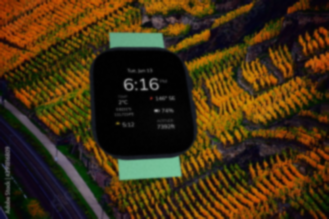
6:16
